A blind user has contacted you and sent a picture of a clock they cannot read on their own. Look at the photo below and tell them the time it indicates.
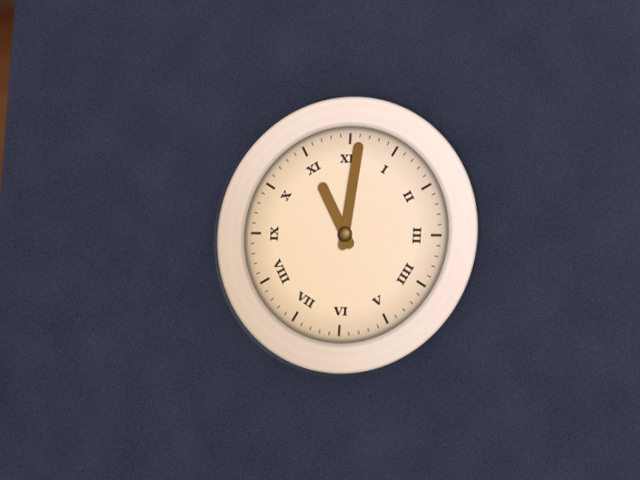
11:01
